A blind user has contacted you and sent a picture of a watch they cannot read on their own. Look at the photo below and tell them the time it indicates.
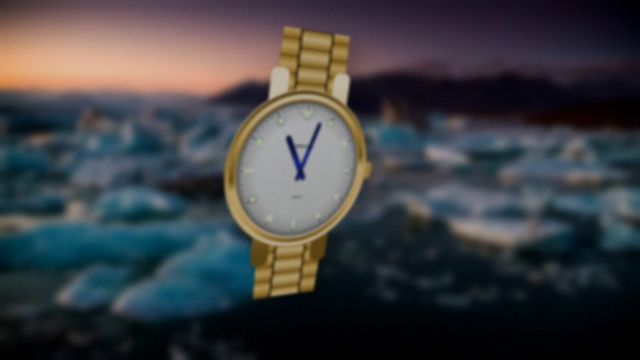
11:03
